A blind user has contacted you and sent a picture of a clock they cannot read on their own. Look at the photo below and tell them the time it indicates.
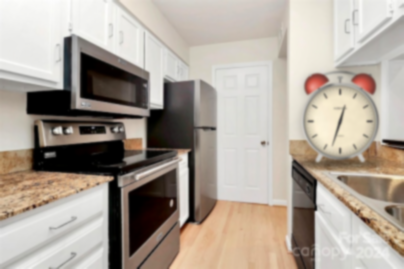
12:33
